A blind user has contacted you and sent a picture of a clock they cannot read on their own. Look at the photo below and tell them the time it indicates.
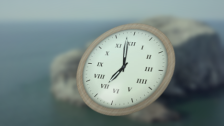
6:58
